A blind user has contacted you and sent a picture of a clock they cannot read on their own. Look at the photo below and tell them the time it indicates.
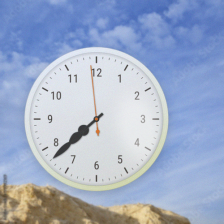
7:37:59
